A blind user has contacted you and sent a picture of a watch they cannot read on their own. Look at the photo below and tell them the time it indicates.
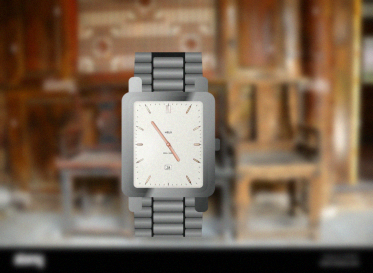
4:54
